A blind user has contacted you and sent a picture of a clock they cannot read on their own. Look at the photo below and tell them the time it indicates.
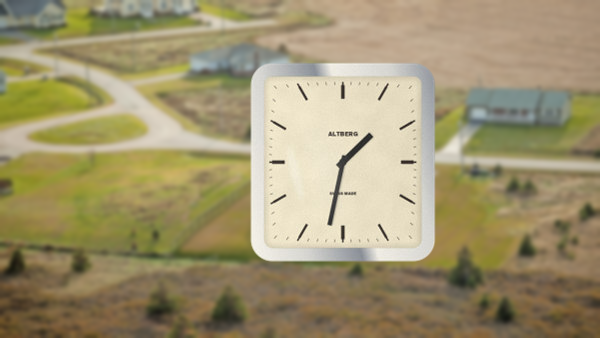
1:32
